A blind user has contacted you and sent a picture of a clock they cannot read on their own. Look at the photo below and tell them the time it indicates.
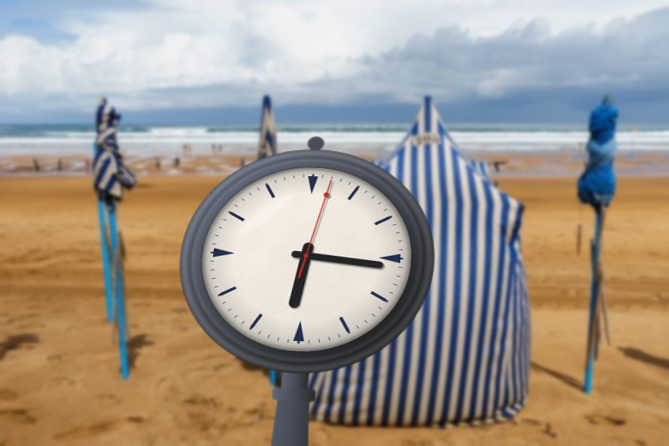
6:16:02
